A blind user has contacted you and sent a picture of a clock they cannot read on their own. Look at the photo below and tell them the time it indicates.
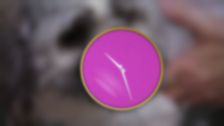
10:27
